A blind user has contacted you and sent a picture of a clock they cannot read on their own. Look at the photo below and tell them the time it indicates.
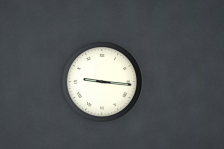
9:16
